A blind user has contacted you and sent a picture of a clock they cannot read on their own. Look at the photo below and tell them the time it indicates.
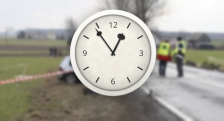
12:54
